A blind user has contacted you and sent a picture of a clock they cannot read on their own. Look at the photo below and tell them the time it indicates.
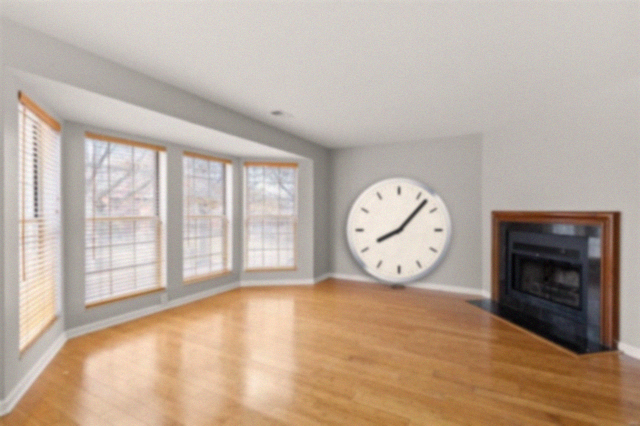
8:07
